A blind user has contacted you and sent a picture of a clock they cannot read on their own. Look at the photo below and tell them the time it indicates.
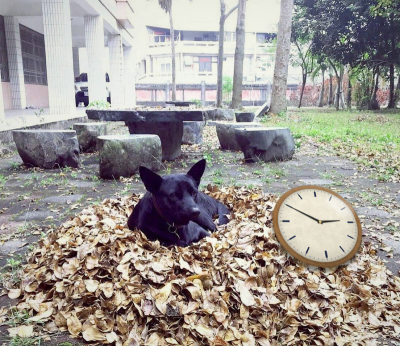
2:50
